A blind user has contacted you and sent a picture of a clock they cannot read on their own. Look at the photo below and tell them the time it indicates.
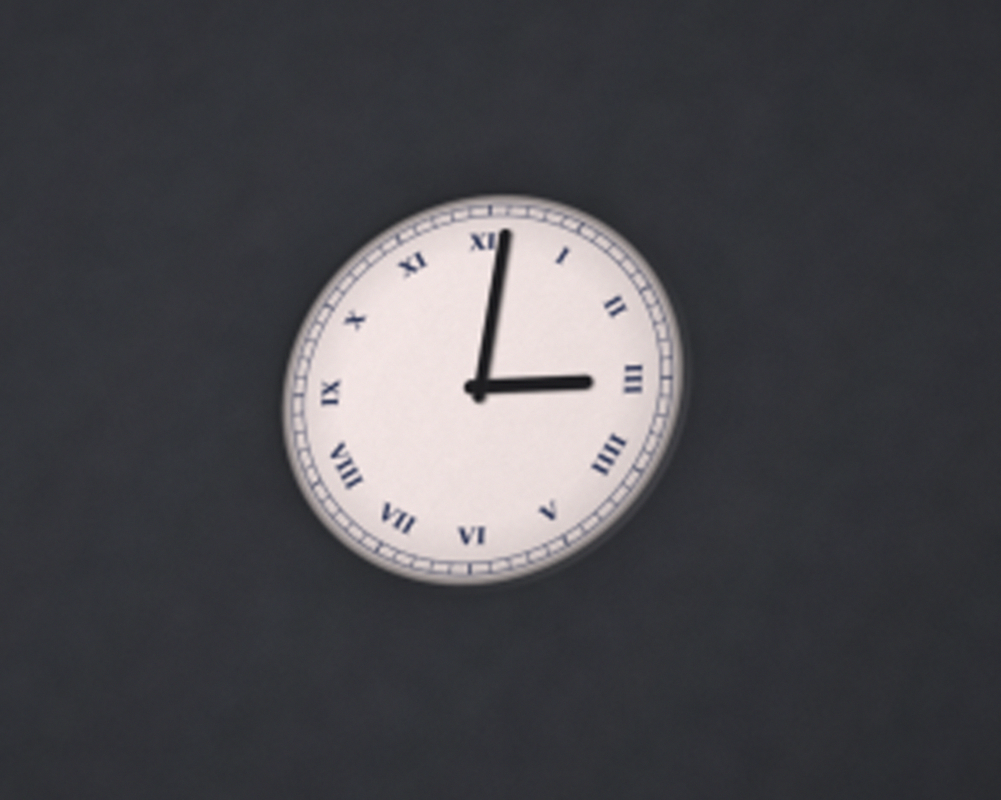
3:01
